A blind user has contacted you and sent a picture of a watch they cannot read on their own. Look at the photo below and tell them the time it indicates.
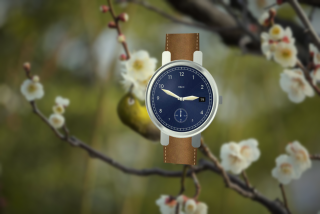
2:49
